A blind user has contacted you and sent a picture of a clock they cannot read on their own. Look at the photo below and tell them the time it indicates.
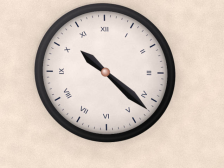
10:22
